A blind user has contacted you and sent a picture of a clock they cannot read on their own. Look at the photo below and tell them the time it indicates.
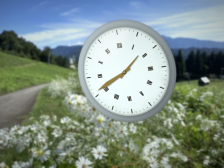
1:41
